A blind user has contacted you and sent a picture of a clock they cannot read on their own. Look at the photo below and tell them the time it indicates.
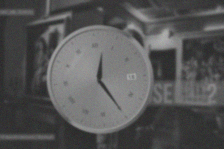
12:25
